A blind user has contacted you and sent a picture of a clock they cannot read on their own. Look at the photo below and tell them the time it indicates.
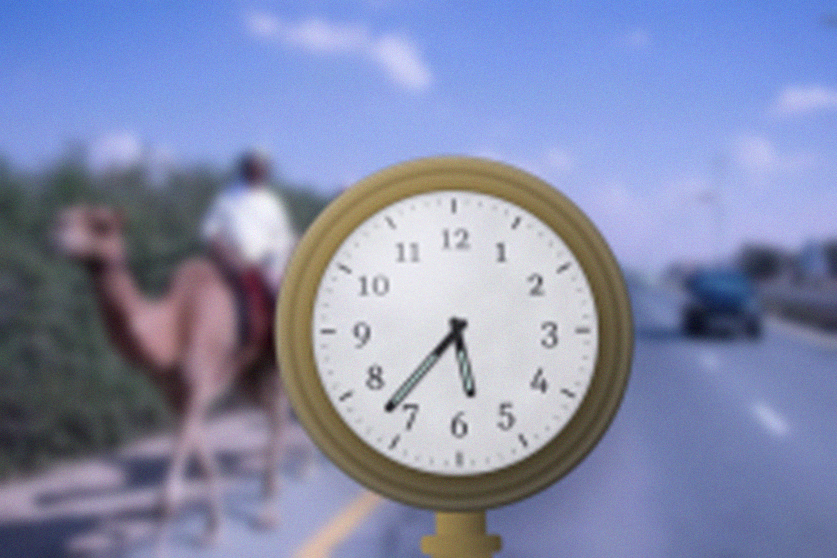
5:37
